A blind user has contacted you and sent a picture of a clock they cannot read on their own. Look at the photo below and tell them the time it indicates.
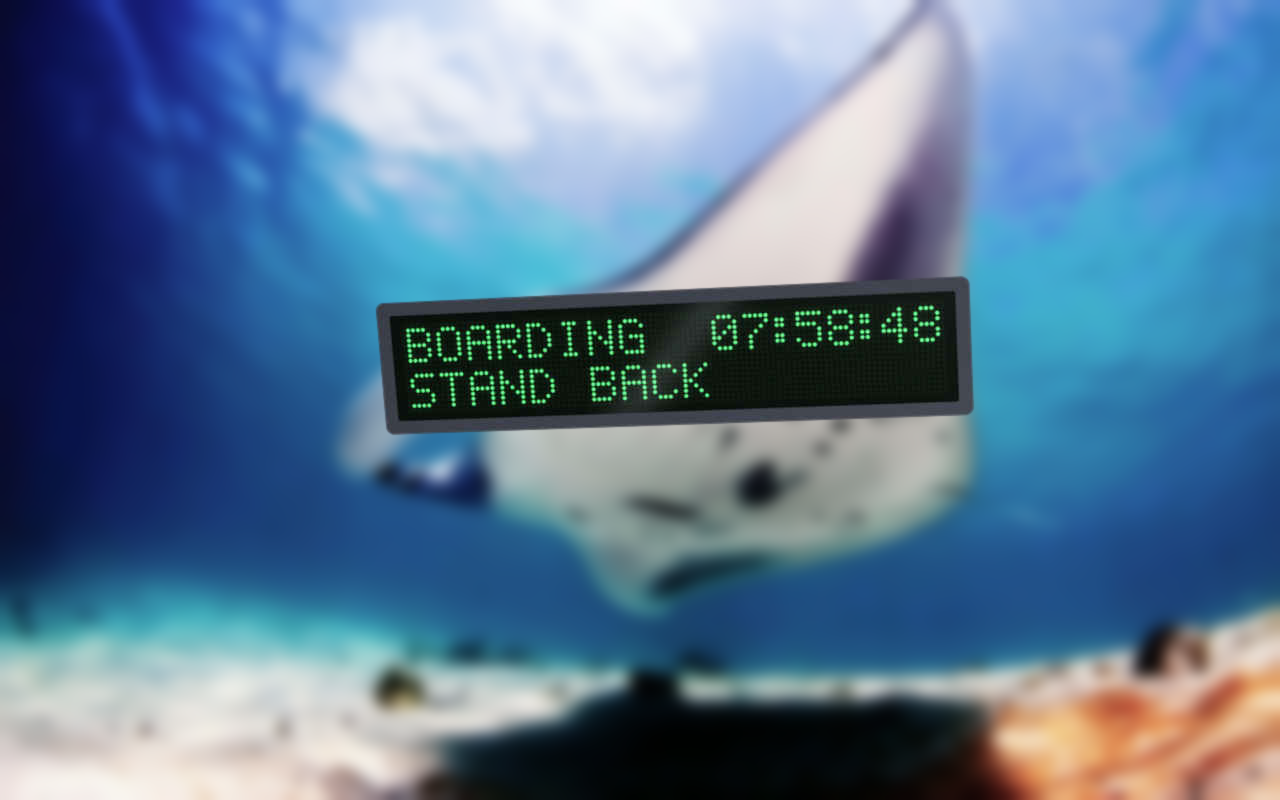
7:58:48
